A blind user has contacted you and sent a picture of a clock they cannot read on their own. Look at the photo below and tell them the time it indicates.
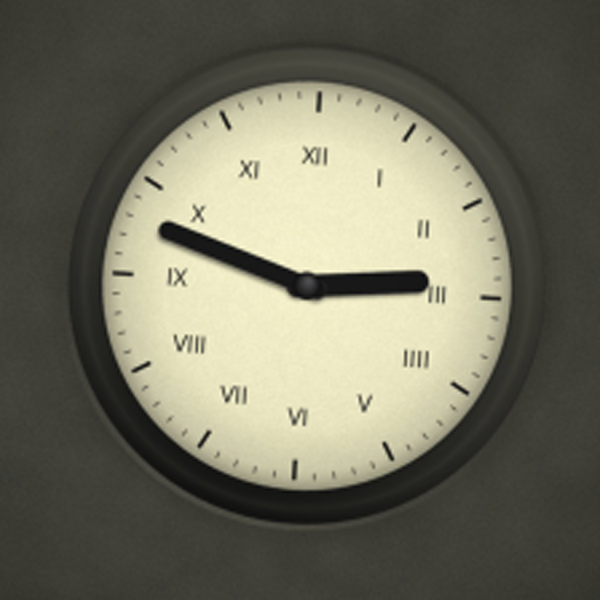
2:48
